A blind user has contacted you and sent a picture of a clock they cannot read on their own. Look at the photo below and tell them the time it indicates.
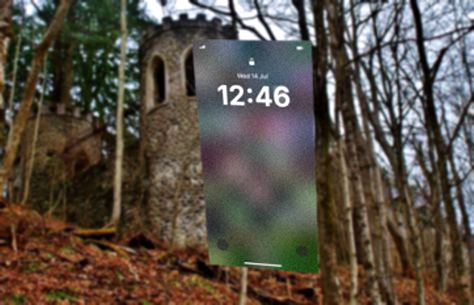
12:46
